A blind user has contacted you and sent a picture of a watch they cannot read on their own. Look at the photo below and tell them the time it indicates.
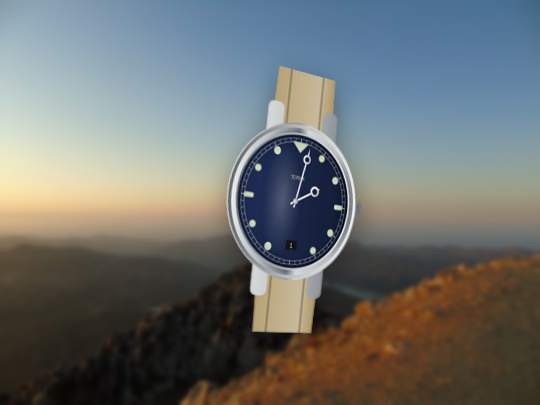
2:02
